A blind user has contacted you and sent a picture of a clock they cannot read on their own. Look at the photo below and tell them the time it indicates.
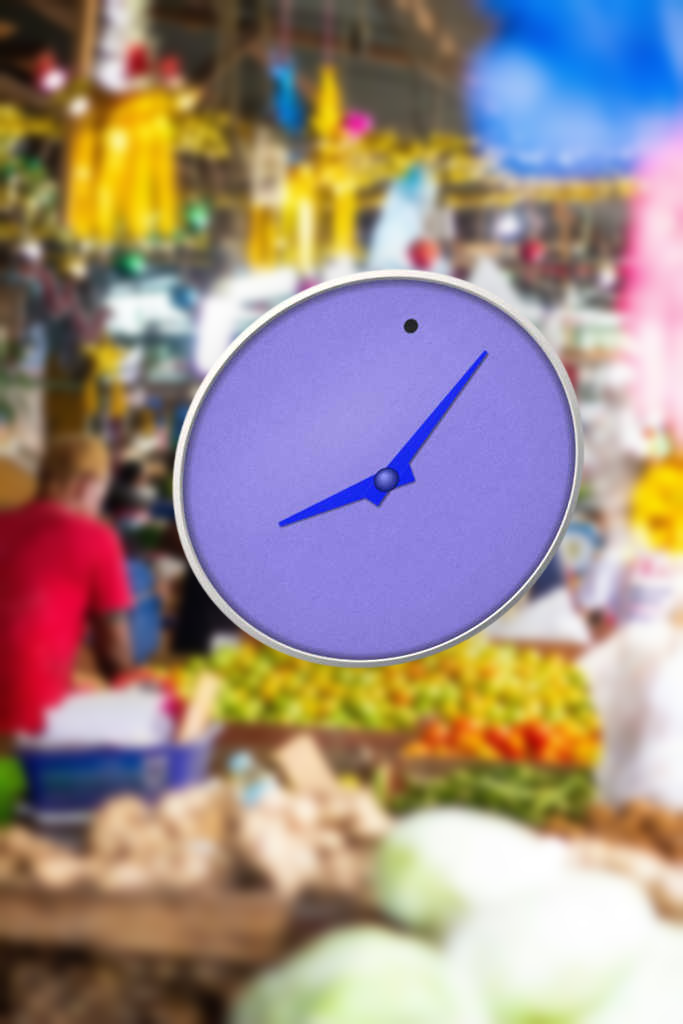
8:05
